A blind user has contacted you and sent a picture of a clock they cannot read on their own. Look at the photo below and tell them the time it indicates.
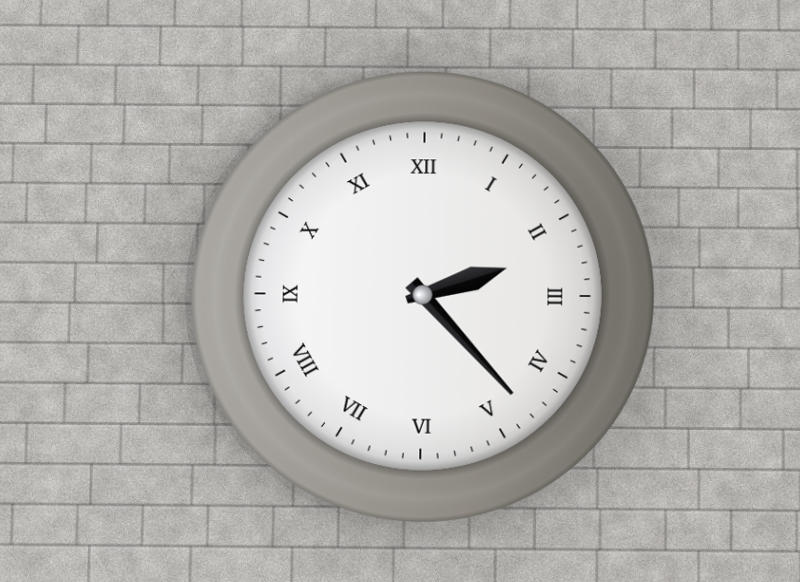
2:23
